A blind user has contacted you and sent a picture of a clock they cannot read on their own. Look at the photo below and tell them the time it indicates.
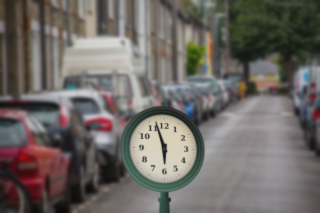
5:57
